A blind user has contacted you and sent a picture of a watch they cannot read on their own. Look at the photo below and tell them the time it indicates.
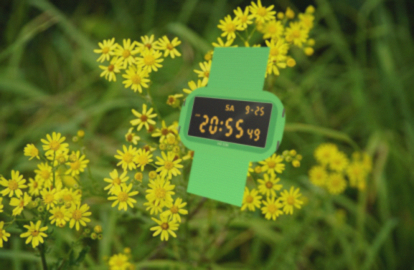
20:55:49
